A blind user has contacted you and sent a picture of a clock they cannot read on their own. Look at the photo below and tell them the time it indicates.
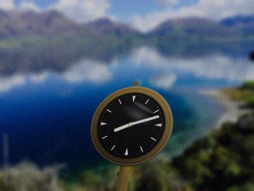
8:12
